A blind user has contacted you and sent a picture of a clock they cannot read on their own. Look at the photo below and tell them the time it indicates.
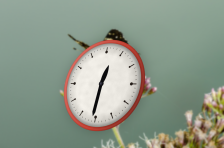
12:31
